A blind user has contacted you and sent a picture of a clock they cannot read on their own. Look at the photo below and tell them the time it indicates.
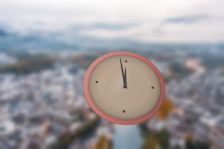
11:58
